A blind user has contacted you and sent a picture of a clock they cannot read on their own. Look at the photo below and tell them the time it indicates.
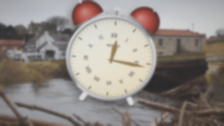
12:16
